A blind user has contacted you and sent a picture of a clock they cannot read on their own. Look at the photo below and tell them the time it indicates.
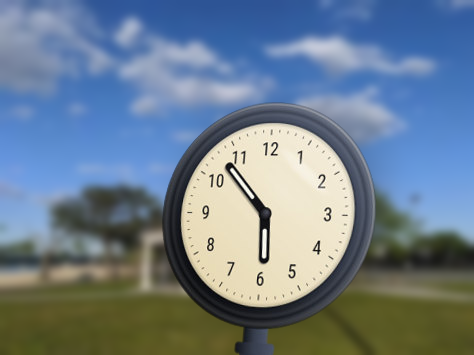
5:53
